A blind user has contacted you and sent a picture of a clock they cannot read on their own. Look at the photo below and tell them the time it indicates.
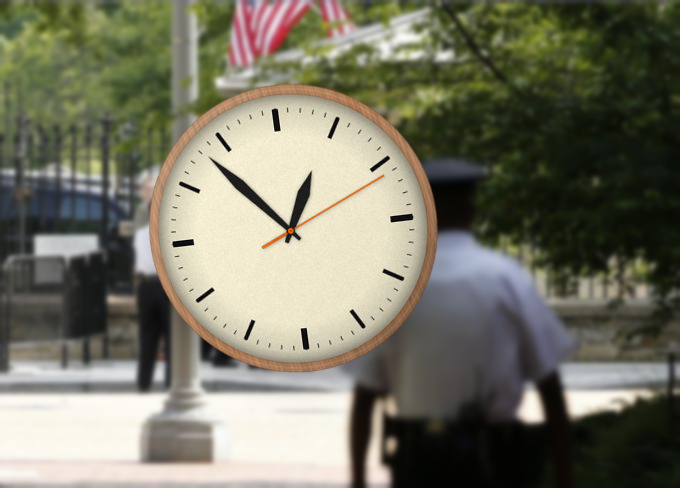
12:53:11
